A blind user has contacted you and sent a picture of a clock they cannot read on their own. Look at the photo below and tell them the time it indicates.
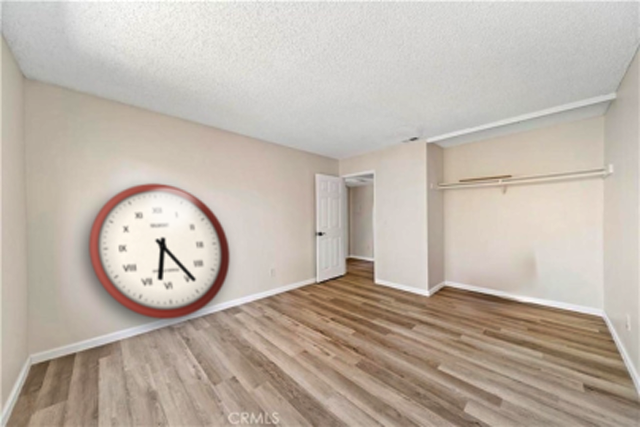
6:24
